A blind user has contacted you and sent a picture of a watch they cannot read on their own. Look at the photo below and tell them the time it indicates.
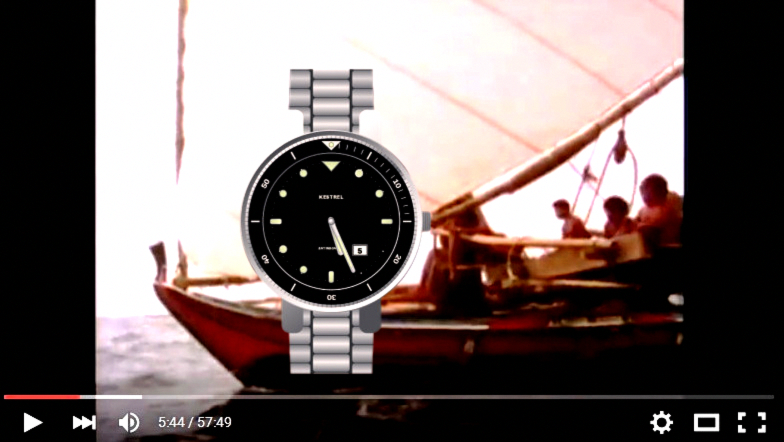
5:26
